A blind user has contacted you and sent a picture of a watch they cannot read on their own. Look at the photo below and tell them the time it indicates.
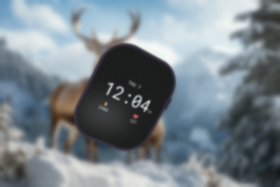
12:04
